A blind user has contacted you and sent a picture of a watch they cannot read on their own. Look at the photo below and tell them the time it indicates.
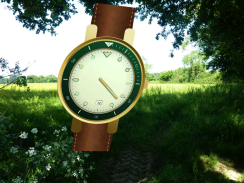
4:22
